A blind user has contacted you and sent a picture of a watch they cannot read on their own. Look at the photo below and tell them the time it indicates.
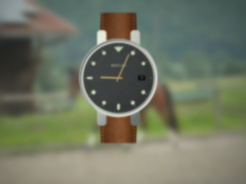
9:04
